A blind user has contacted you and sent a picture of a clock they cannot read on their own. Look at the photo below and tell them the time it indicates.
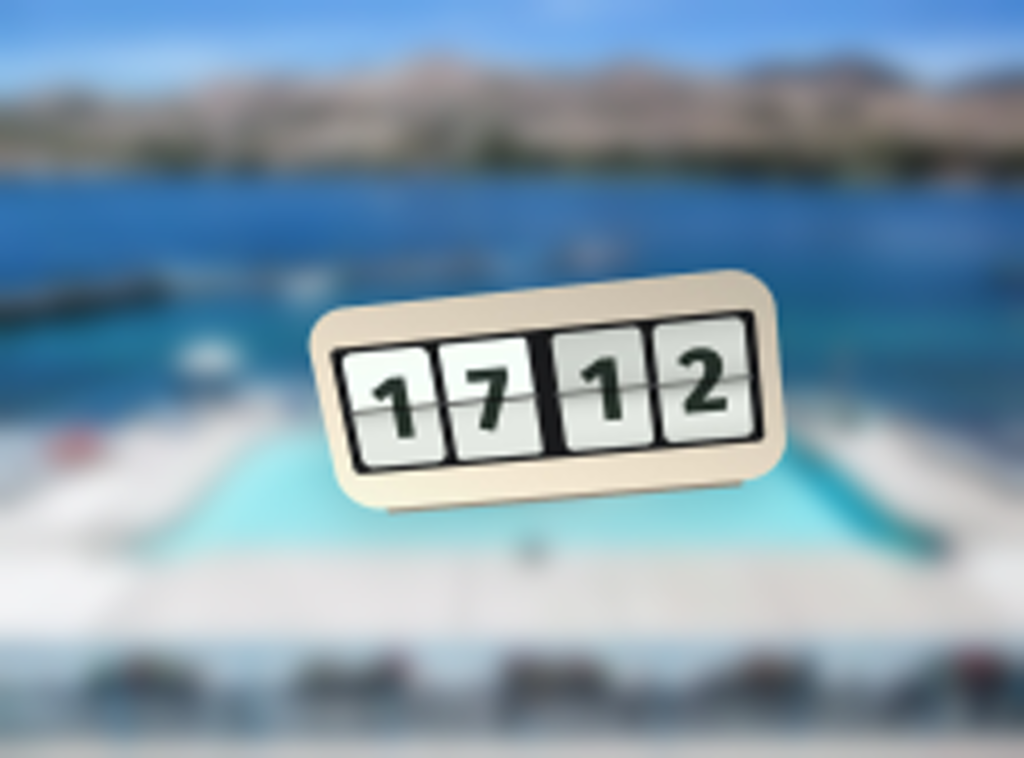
17:12
